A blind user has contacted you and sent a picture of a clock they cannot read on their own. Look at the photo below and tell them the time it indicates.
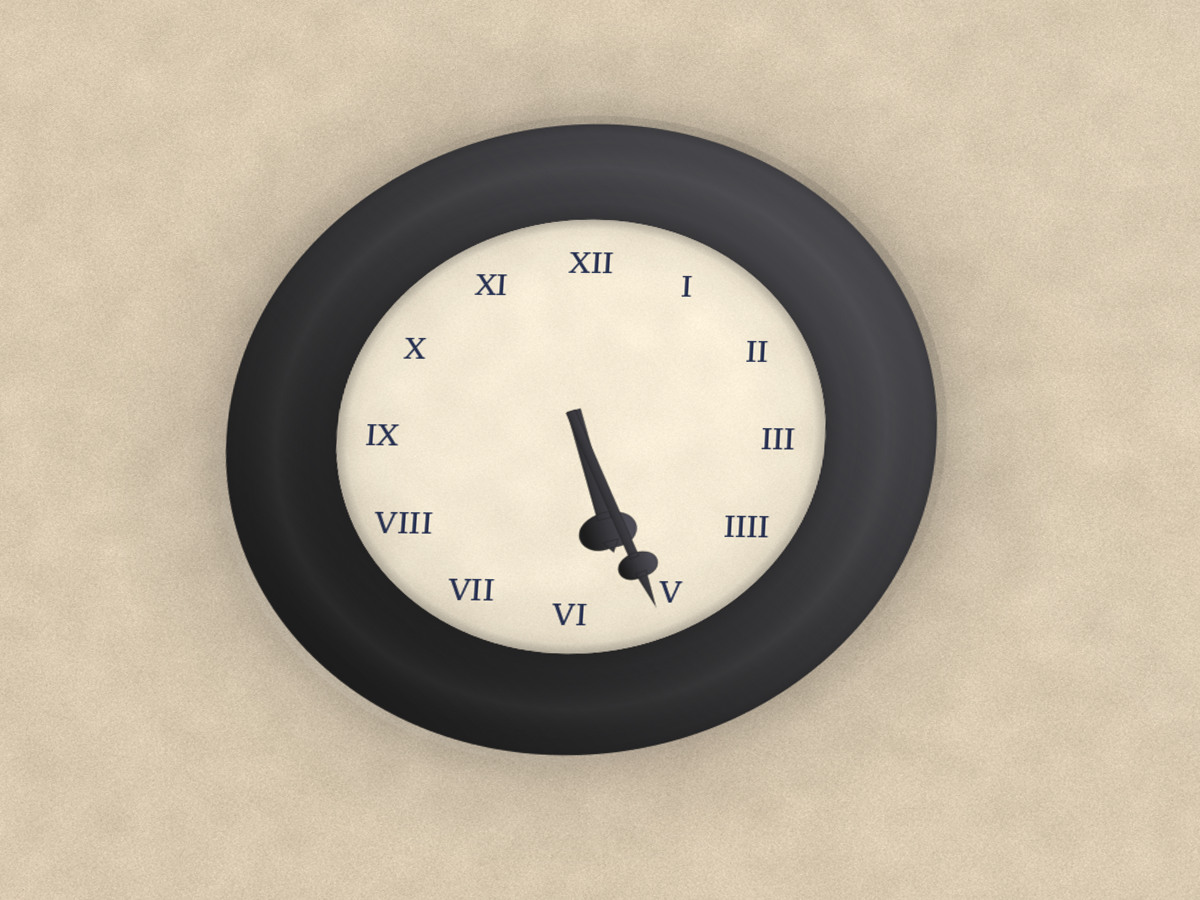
5:26
